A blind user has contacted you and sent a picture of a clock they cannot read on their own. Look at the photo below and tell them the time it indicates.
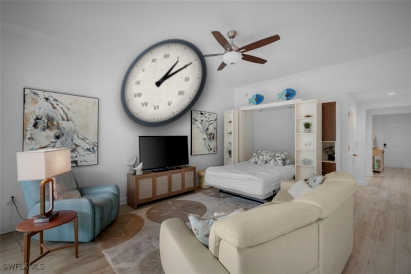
1:10
